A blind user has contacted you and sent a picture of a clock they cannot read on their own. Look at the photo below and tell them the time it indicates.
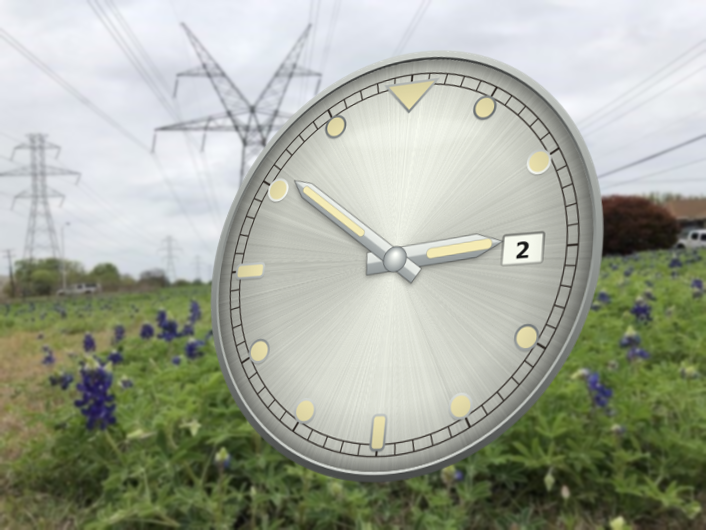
2:51
